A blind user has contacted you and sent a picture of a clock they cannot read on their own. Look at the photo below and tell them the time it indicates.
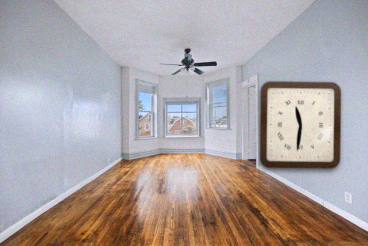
11:31
